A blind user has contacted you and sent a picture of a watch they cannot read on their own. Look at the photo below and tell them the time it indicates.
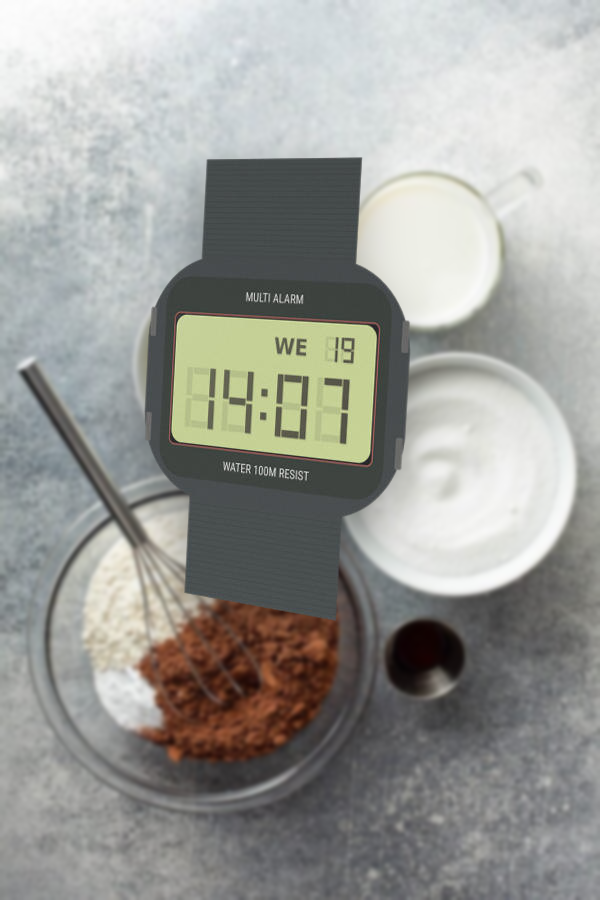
14:07
